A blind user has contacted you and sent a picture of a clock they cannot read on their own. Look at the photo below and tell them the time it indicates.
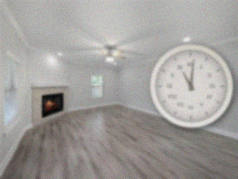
11:01
